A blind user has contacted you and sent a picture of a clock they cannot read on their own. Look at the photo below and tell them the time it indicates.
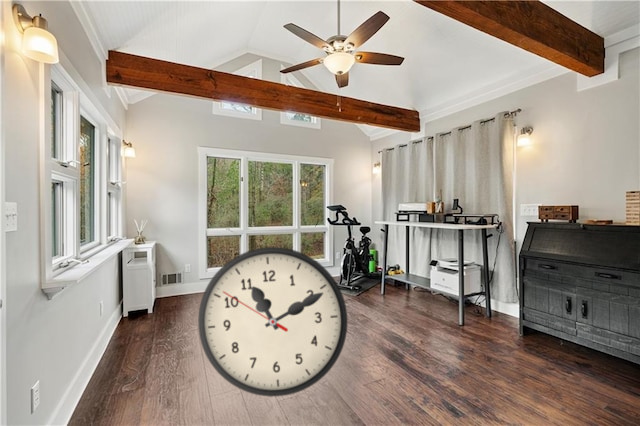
11:10:51
